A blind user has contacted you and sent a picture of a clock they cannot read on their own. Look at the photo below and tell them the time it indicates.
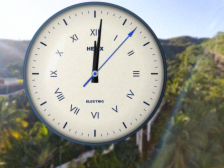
12:01:07
